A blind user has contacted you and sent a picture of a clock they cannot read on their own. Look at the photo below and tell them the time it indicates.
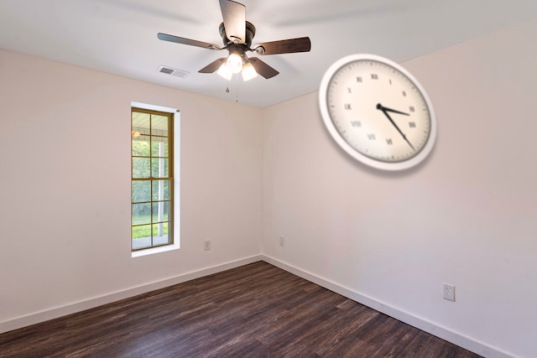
3:25
